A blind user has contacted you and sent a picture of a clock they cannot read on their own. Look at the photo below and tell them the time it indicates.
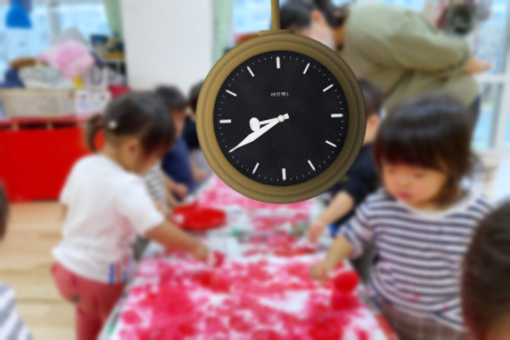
8:40
